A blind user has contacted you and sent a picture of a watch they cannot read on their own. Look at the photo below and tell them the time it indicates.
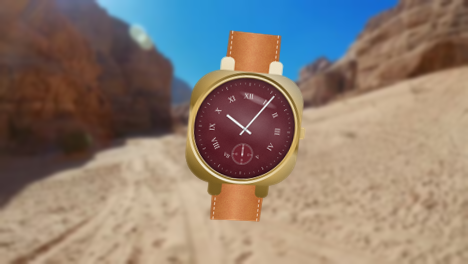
10:06
